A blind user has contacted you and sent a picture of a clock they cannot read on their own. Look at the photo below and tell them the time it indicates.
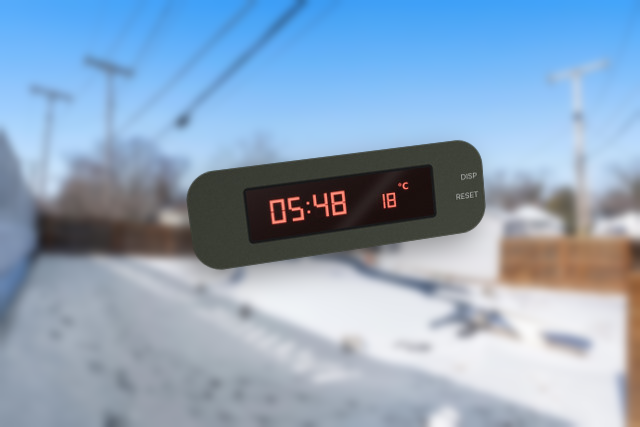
5:48
